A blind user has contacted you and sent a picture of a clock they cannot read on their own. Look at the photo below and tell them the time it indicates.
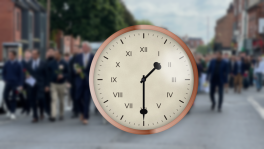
1:30
